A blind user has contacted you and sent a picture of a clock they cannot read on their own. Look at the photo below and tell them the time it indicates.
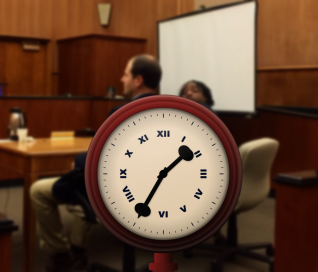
1:35
